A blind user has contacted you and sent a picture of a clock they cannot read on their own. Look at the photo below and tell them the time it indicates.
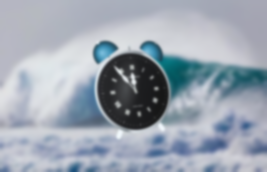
11:54
